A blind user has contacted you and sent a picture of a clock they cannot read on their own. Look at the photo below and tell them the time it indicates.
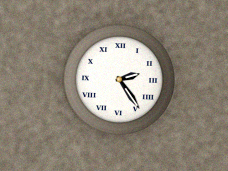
2:24
